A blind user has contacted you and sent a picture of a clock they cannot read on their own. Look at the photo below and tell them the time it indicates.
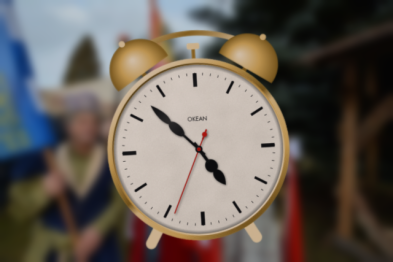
4:52:34
